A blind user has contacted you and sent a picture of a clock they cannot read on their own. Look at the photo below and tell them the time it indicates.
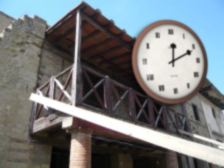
12:11
